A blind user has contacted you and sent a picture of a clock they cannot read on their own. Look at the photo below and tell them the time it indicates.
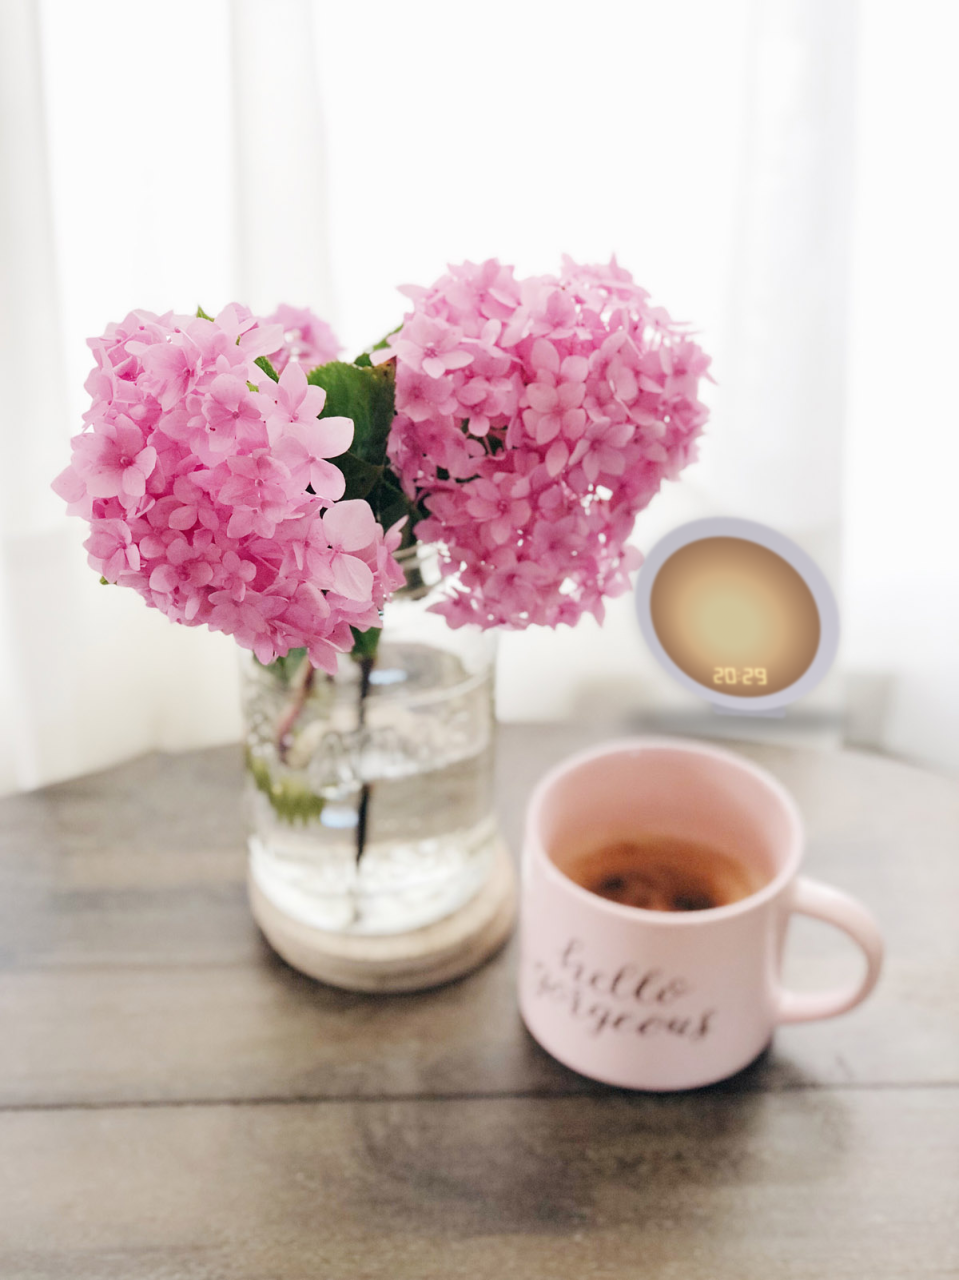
20:29
